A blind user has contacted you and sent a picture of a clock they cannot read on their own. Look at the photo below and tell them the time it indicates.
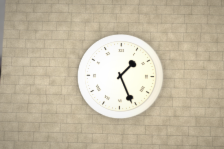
1:26
